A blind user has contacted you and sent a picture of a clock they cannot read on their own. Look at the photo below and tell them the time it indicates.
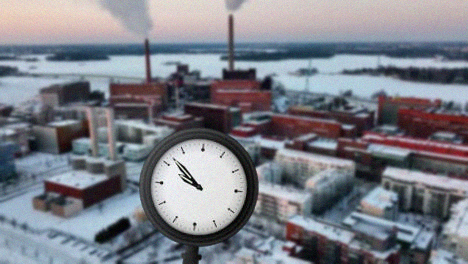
9:52
